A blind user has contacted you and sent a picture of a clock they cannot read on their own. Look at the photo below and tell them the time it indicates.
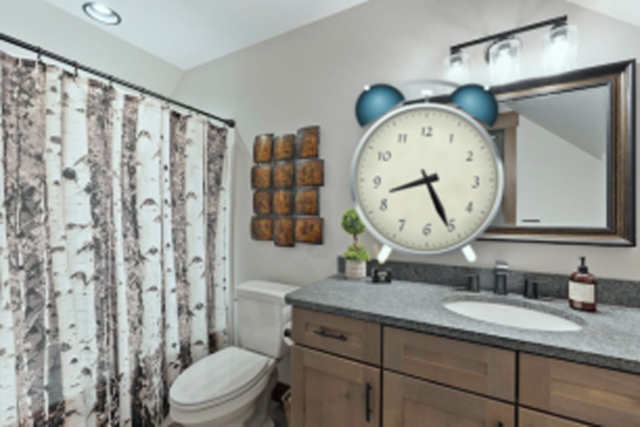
8:26
